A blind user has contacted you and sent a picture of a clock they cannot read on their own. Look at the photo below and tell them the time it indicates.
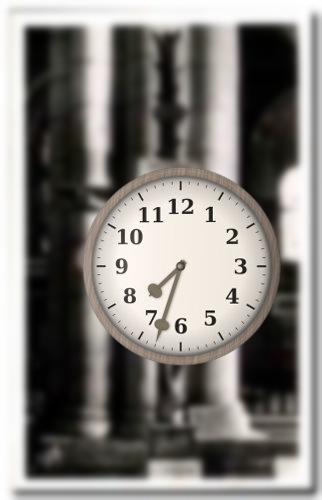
7:33
